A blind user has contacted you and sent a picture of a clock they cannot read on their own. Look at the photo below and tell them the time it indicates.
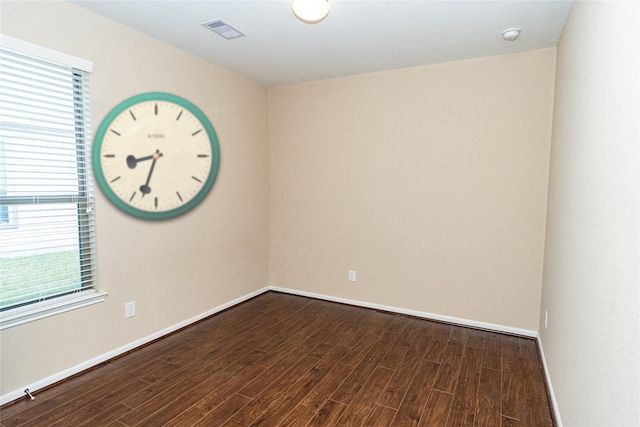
8:33
